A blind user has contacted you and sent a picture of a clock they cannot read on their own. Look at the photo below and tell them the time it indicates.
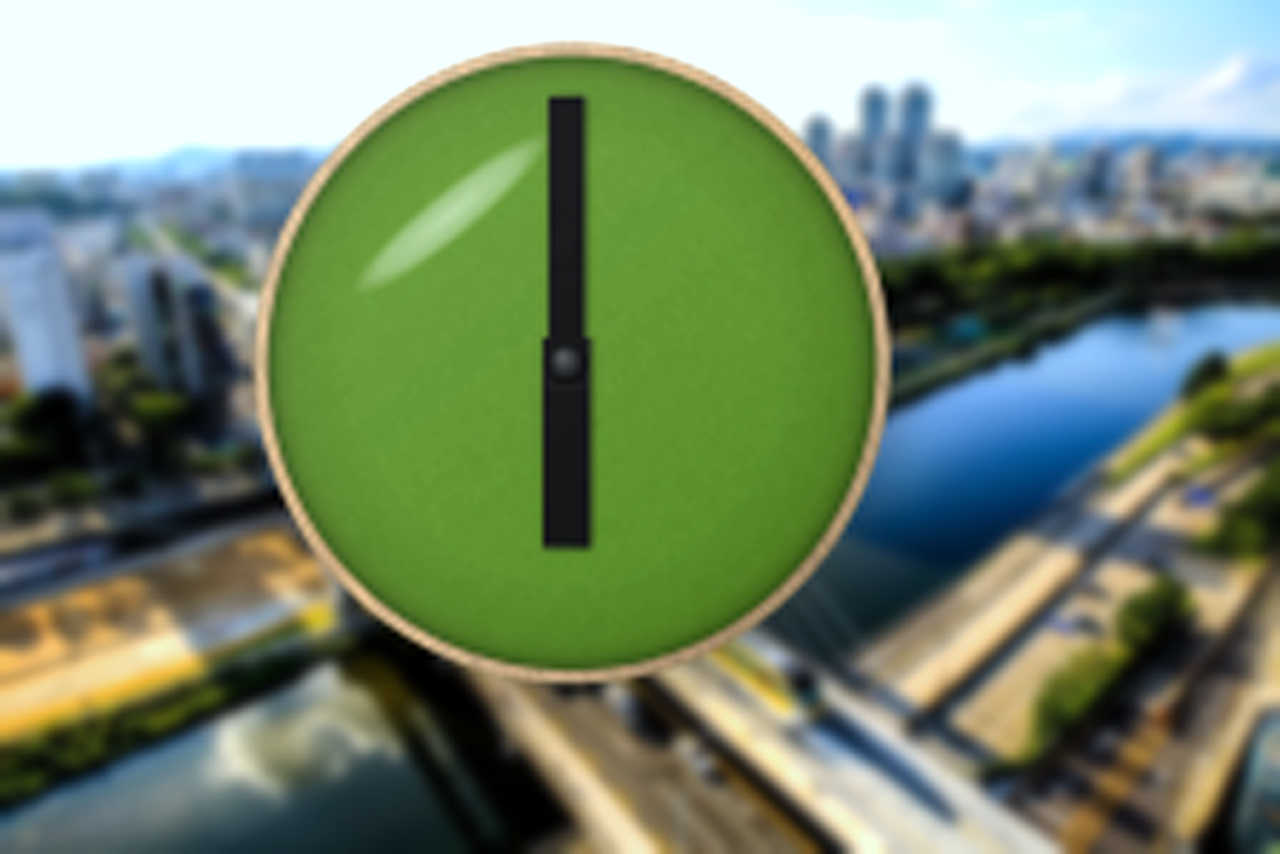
6:00
